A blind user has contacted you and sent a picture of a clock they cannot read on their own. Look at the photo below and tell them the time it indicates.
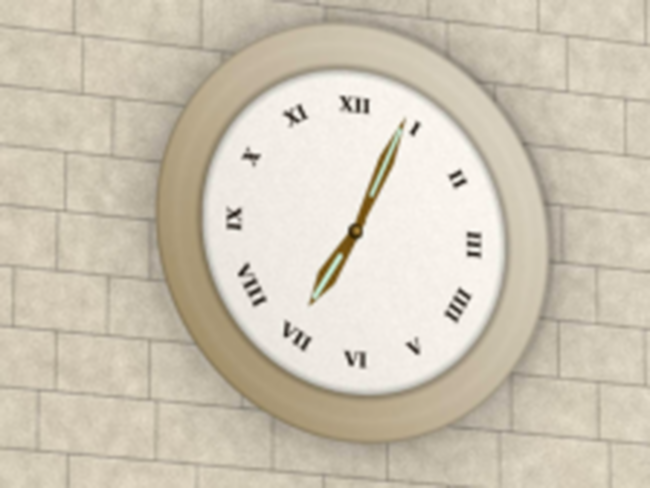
7:04
